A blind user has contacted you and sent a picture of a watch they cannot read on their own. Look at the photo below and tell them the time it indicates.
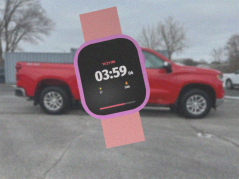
3:59
